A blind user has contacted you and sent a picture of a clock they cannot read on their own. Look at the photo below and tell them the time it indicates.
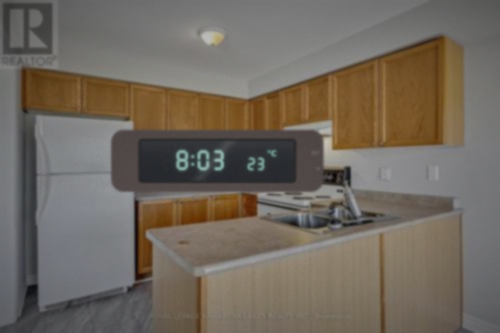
8:03
